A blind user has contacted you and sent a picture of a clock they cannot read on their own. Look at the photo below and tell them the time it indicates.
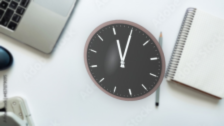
12:05
